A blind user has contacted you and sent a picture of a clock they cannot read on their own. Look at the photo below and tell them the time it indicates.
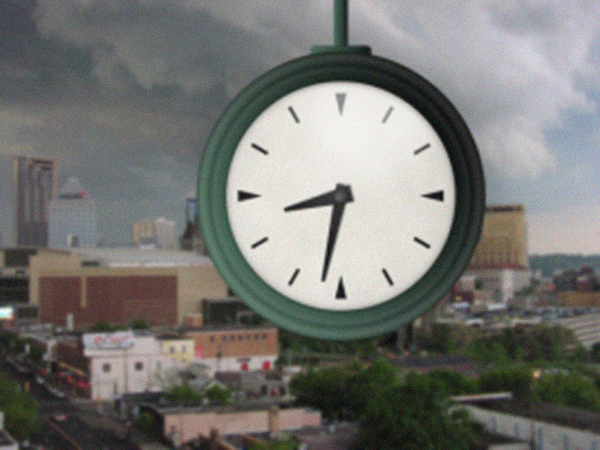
8:32
